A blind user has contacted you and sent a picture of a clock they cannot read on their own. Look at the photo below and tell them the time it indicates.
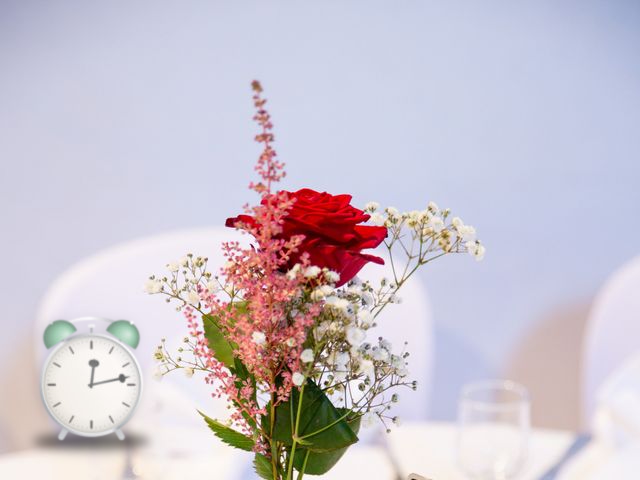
12:13
